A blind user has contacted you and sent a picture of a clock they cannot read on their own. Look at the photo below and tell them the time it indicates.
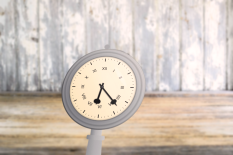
6:23
